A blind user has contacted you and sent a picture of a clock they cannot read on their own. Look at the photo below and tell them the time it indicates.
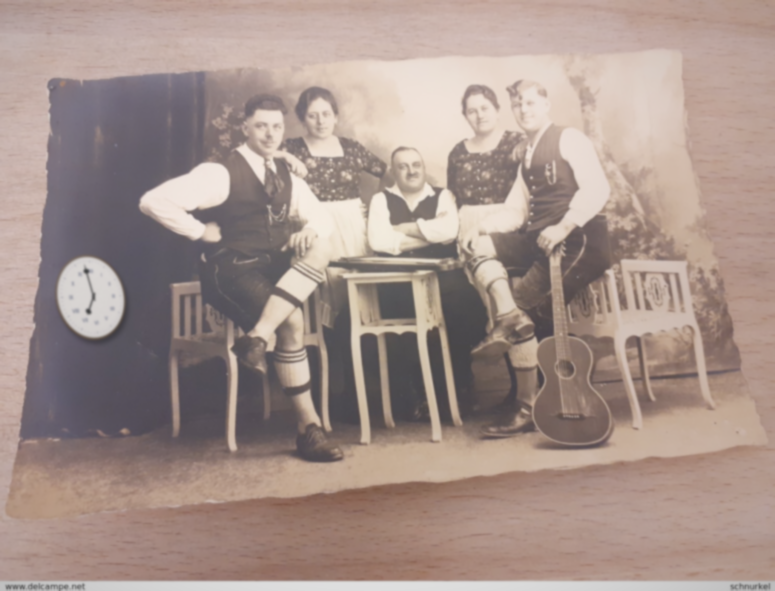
6:58
